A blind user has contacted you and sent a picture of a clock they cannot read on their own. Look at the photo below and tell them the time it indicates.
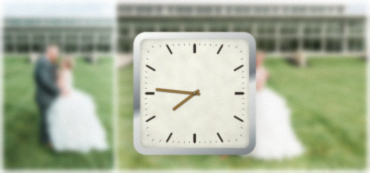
7:46
